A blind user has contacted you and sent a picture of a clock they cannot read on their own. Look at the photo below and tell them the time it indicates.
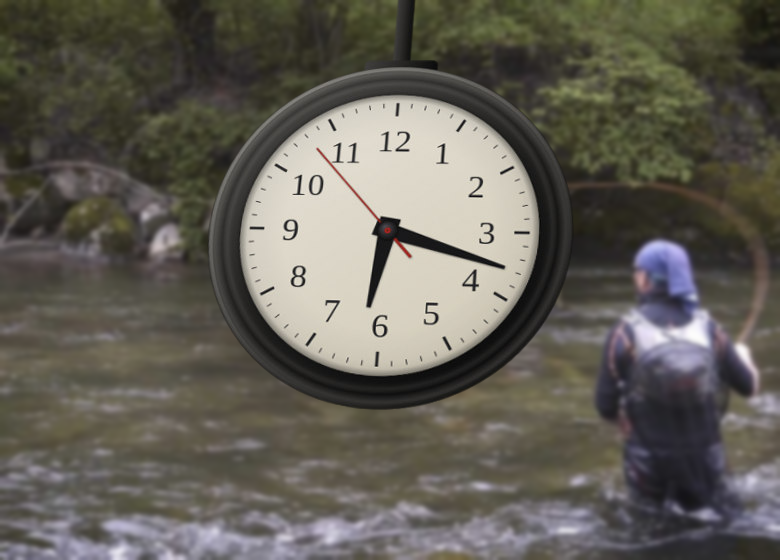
6:17:53
